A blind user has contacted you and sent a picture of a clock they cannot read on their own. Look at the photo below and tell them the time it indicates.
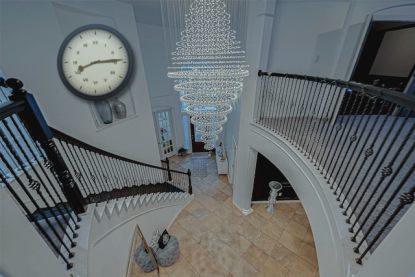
8:14
